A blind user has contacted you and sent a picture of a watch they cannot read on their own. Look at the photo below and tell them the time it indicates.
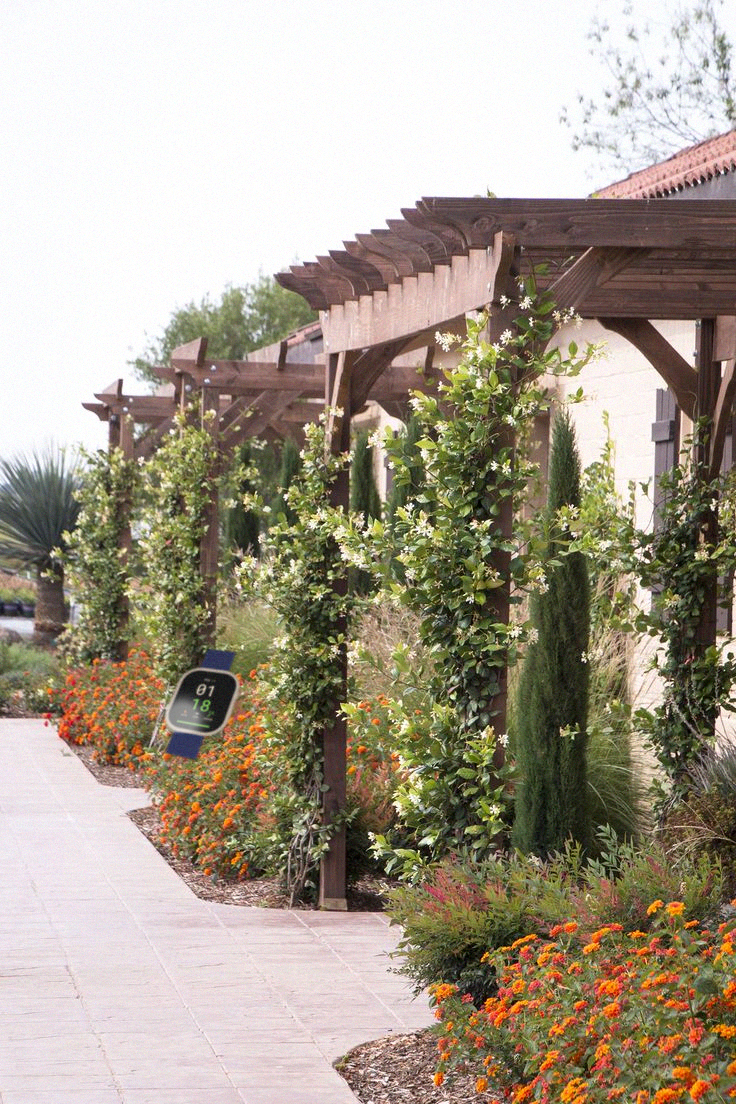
1:18
